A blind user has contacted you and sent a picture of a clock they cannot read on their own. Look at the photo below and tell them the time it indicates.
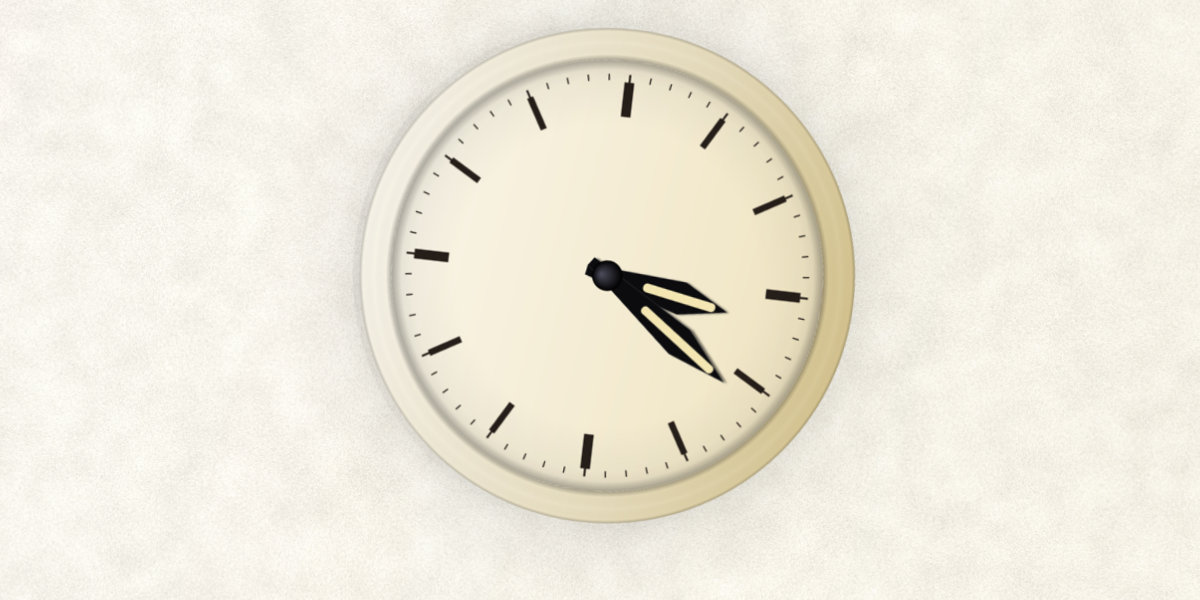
3:21
